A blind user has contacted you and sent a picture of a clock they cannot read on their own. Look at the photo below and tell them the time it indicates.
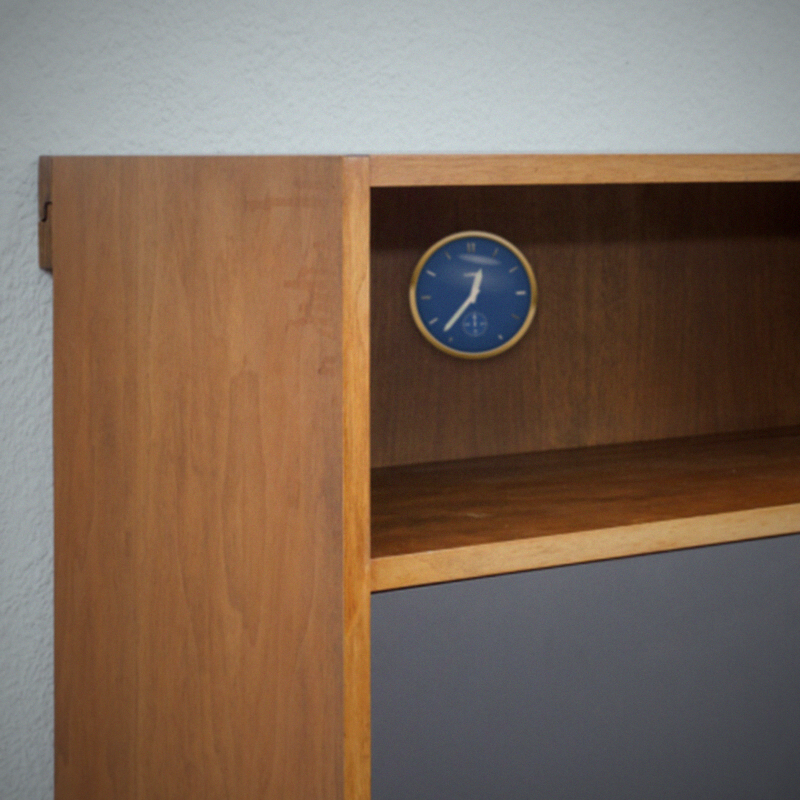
12:37
